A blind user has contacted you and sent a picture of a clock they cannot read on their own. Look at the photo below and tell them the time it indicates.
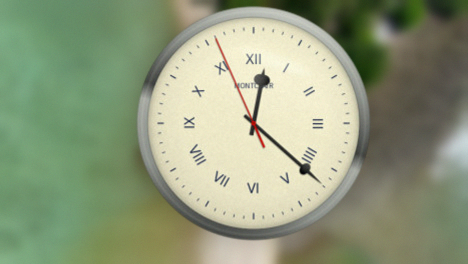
12:21:56
